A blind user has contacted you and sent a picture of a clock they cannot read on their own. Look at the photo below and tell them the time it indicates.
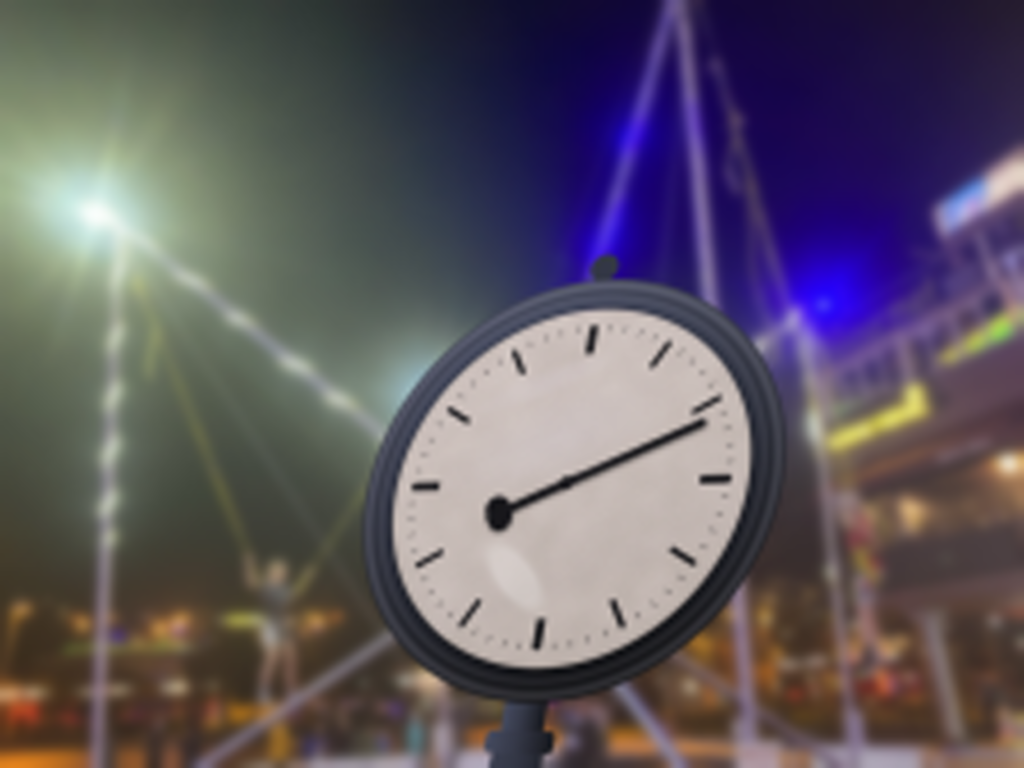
8:11
